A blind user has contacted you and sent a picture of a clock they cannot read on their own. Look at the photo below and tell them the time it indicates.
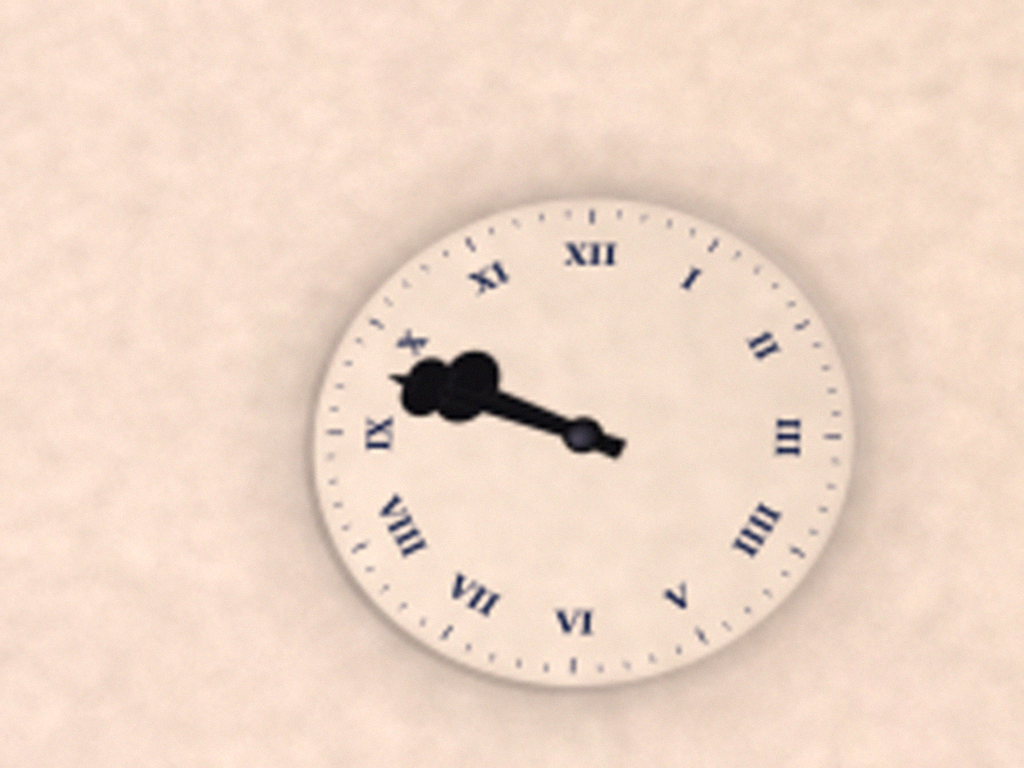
9:48
